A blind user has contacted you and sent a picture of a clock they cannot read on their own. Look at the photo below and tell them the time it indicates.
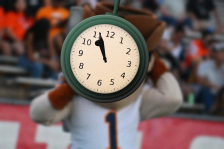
10:56
